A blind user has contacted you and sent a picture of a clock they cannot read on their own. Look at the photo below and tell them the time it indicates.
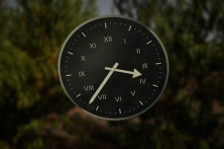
3:37
